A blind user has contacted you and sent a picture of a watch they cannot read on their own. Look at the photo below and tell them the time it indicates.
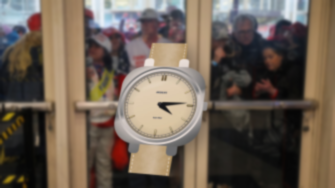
4:14
